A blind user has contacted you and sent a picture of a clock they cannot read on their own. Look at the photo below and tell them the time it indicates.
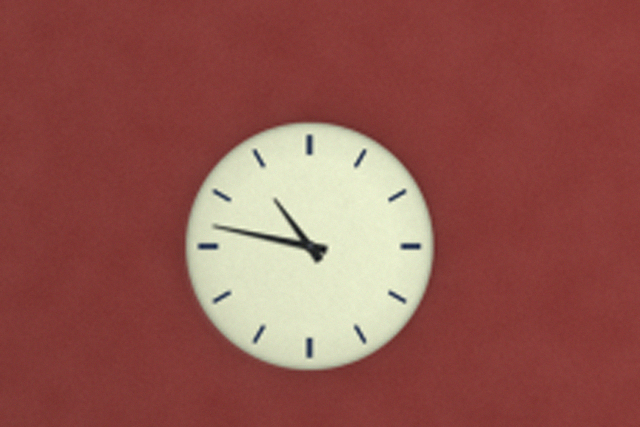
10:47
